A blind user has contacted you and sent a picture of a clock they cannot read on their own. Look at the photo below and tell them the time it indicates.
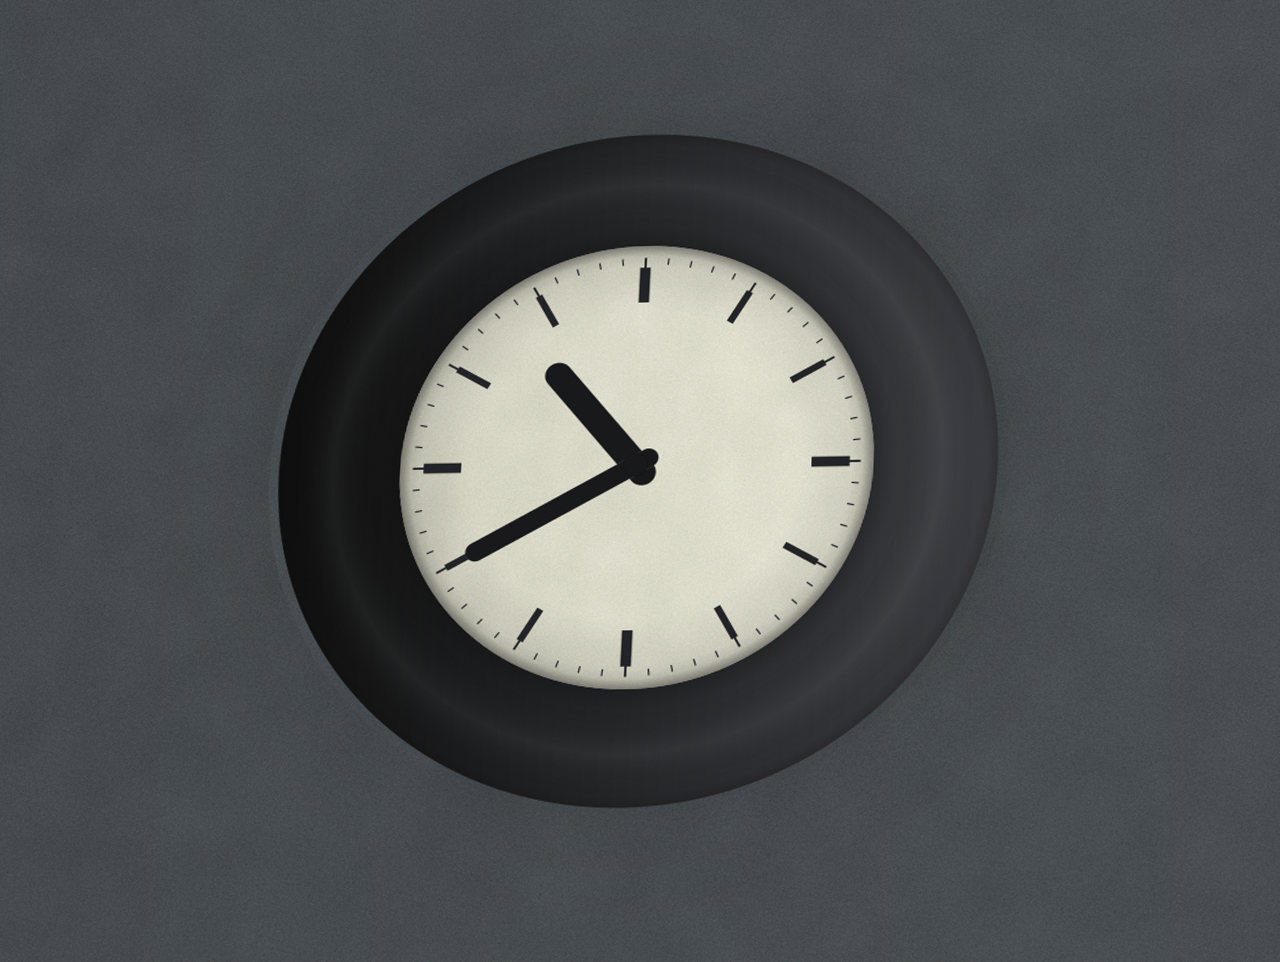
10:40
